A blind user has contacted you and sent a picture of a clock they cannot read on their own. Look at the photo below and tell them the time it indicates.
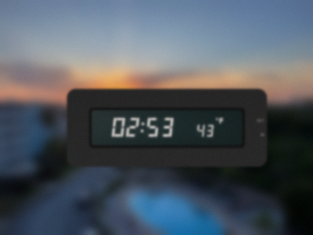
2:53
